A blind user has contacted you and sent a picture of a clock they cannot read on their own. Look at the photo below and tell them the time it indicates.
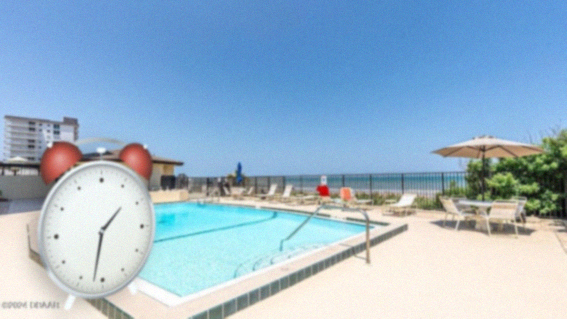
1:32
